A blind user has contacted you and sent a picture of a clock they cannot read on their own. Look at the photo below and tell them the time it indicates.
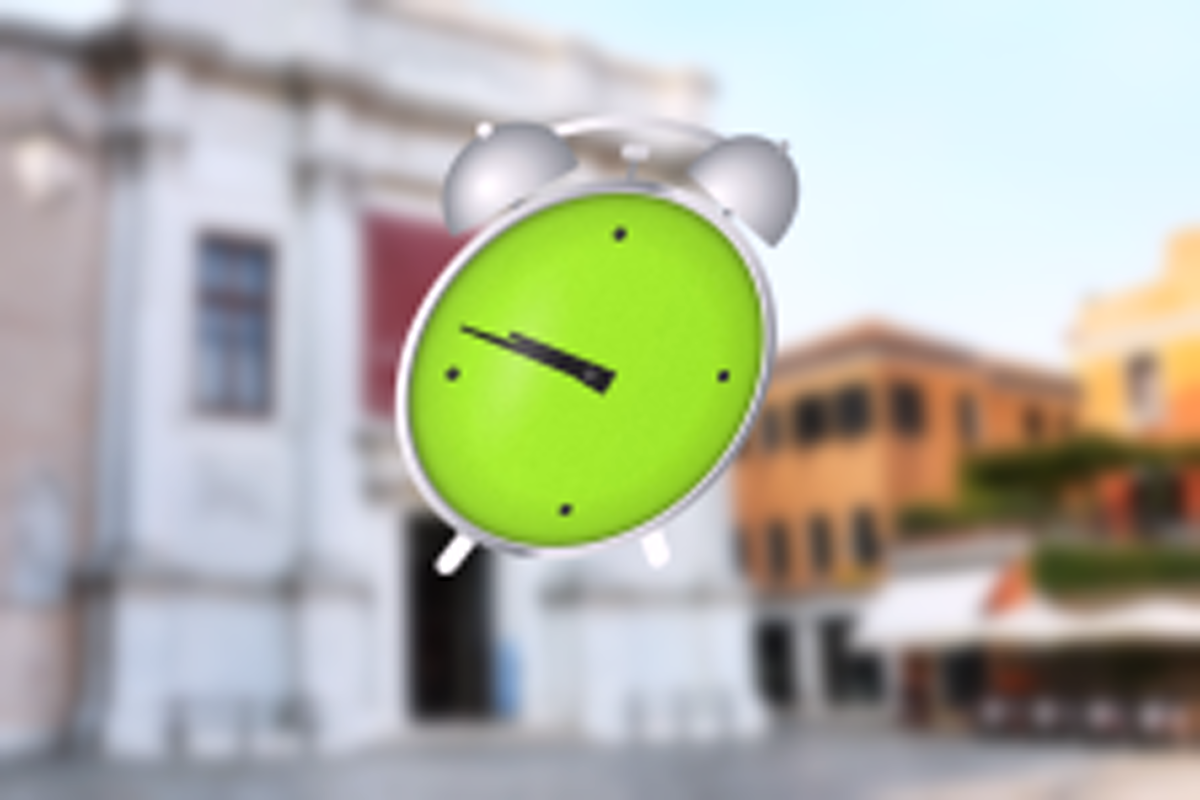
9:48
